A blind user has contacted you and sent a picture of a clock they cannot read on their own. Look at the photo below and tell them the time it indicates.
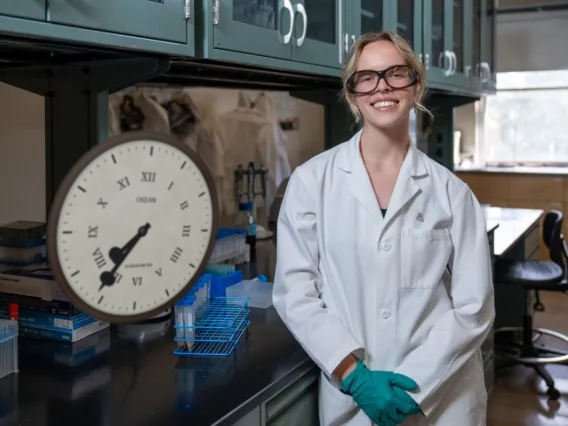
7:36
